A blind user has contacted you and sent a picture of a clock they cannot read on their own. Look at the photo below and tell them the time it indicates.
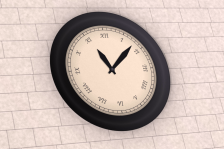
11:08
